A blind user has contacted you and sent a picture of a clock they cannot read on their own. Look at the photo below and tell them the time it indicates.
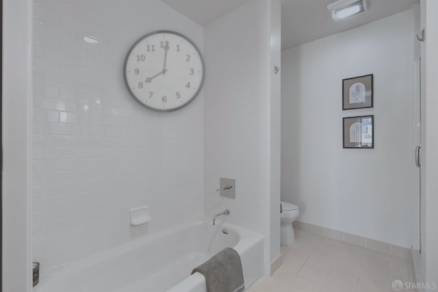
8:01
